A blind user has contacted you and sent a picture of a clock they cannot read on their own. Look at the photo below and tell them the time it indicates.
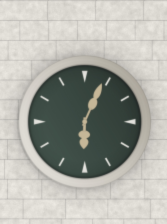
6:04
